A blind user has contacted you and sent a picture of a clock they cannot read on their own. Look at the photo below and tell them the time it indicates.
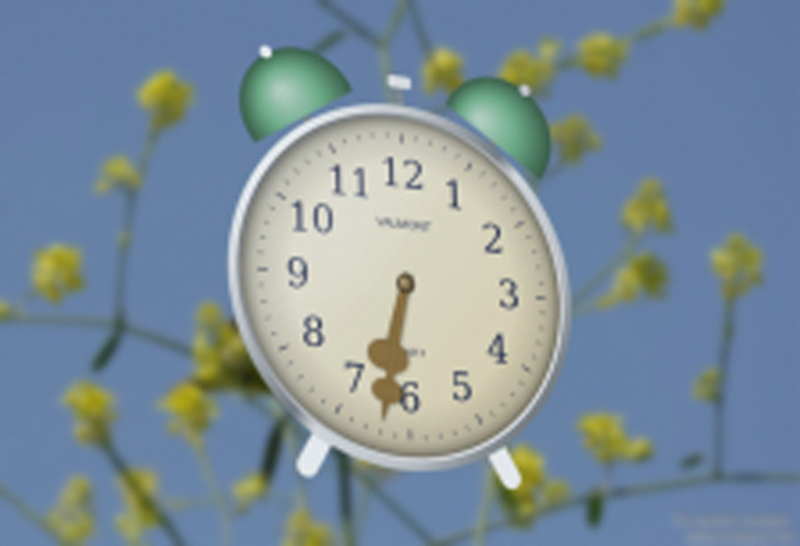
6:32
